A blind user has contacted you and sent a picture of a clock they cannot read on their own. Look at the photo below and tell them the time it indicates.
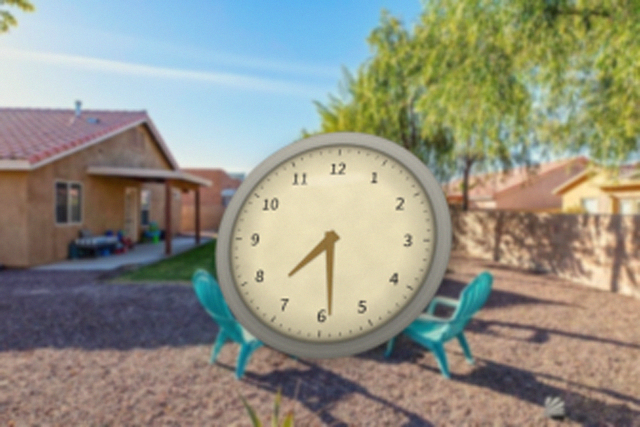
7:29
